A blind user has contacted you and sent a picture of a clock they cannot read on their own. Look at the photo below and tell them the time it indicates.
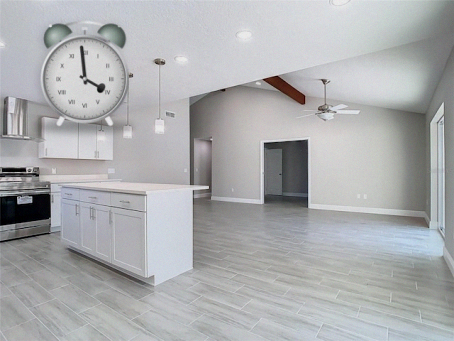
3:59
